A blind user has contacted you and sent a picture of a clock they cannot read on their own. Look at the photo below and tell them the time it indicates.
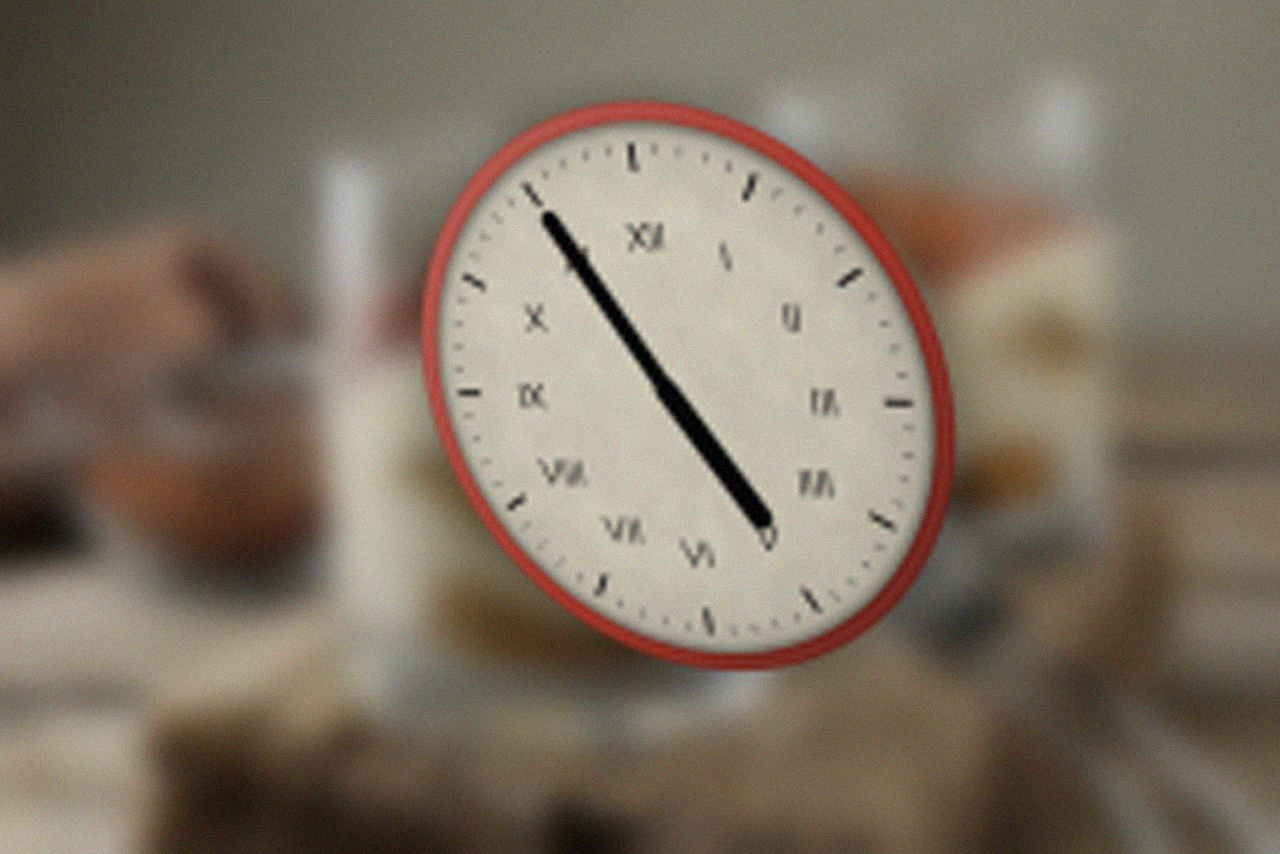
4:55
